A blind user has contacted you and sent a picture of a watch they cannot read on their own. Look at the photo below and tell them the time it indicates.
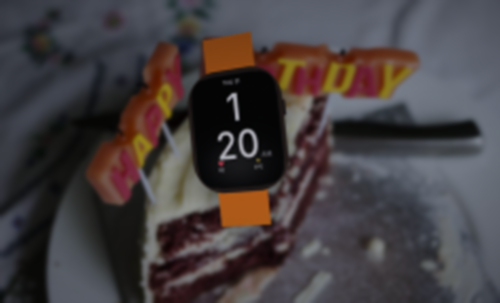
1:20
